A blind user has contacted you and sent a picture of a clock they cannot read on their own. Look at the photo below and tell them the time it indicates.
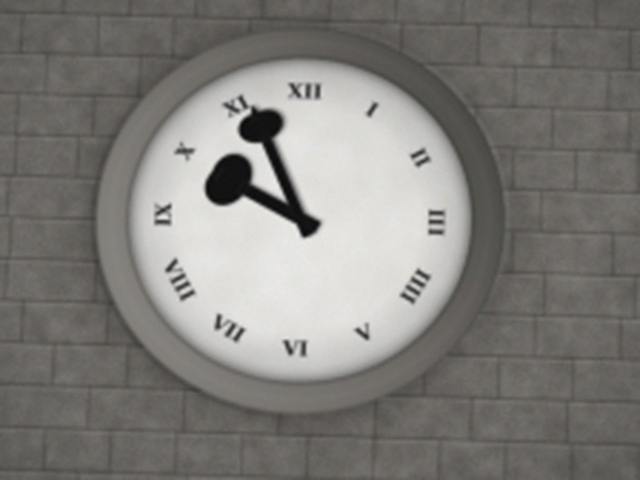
9:56
